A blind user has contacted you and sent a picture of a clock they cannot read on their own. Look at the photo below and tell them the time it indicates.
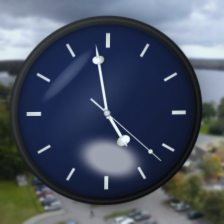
4:58:22
